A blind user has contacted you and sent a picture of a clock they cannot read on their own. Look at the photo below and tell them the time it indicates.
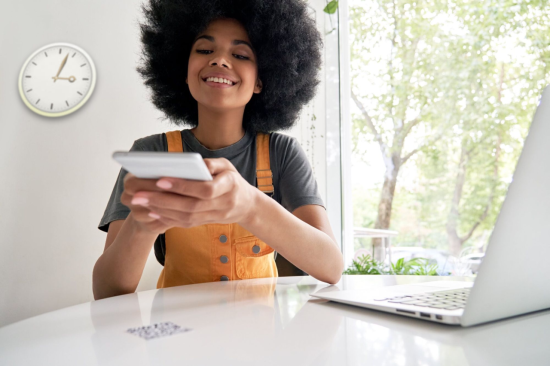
3:03
